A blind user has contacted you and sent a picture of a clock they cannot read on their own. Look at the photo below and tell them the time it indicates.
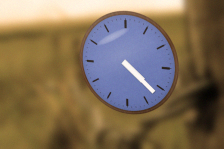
4:22
